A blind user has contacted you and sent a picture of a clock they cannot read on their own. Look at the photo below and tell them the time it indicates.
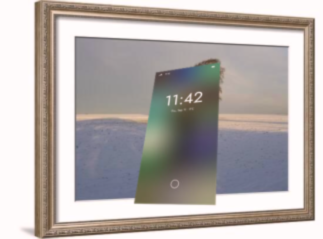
11:42
